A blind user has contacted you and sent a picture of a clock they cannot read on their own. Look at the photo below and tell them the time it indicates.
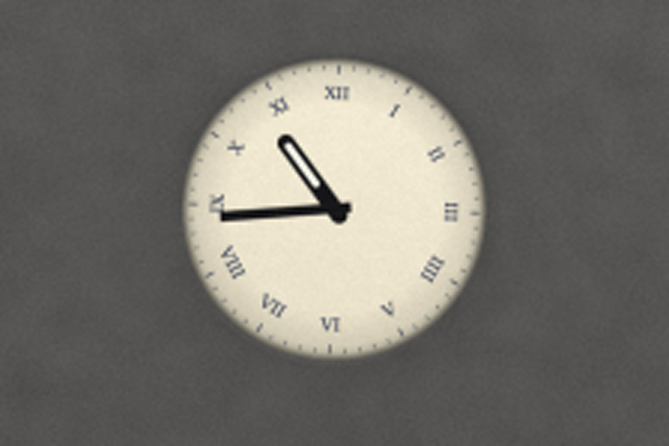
10:44
